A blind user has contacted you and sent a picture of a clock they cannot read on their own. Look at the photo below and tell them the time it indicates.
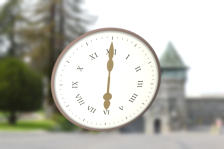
6:00
